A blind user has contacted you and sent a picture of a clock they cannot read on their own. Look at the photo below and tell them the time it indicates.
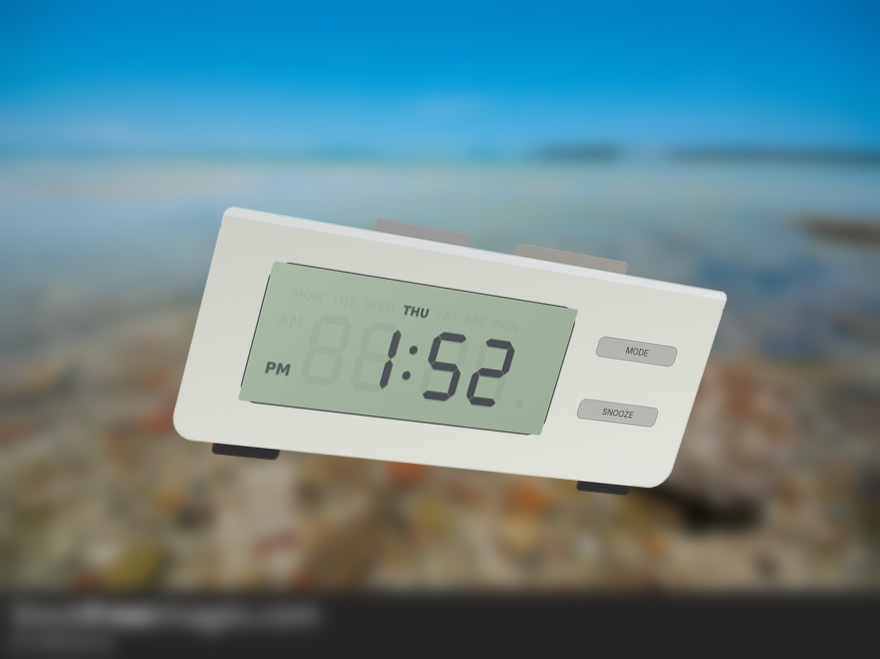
1:52
